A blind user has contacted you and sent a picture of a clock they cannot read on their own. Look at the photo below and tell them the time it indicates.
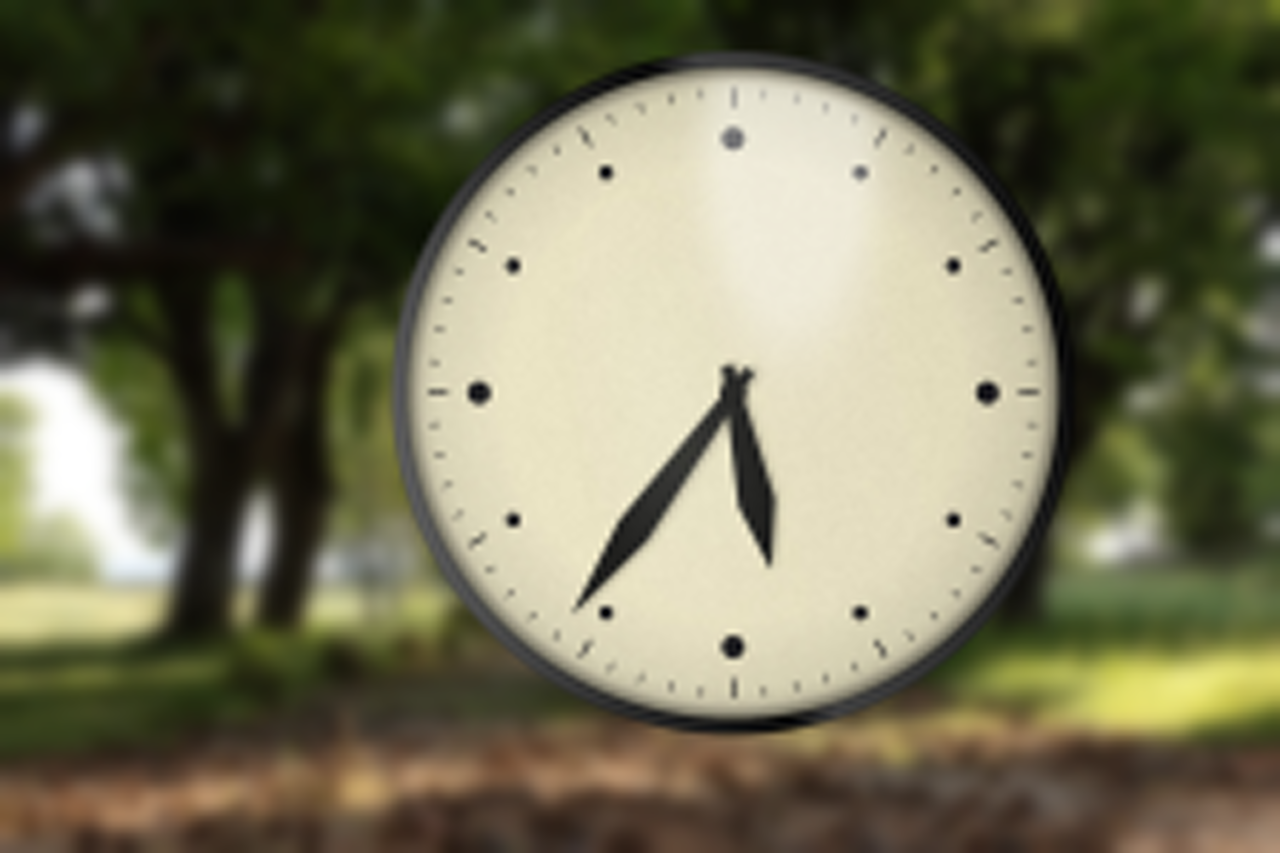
5:36
